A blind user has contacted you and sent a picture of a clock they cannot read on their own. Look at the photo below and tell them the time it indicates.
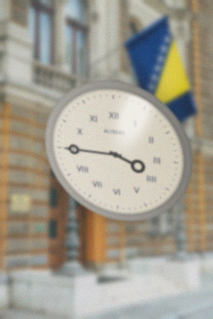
3:45
